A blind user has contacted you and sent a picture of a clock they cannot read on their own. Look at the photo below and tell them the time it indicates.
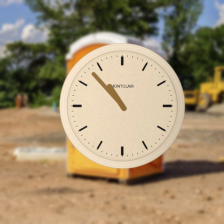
10:53
